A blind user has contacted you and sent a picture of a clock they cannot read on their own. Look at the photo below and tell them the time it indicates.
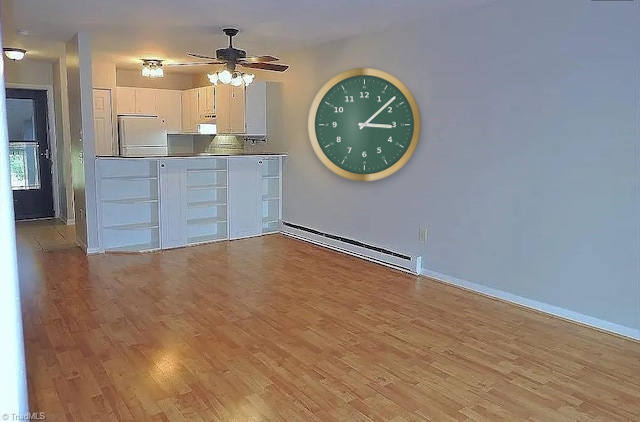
3:08
